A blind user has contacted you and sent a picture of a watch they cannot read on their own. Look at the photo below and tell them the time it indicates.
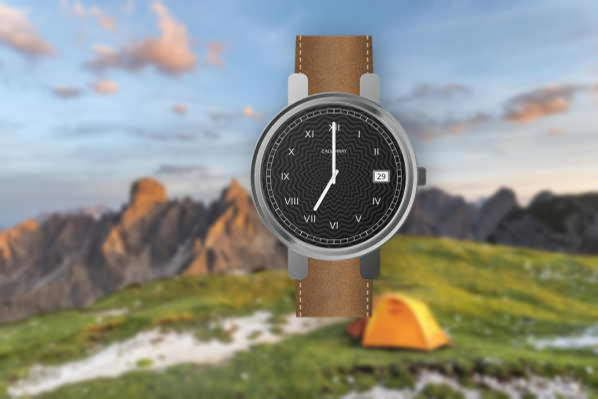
7:00
